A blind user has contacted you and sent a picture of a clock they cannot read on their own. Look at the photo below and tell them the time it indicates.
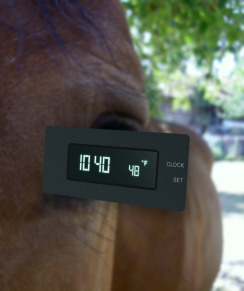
10:40
